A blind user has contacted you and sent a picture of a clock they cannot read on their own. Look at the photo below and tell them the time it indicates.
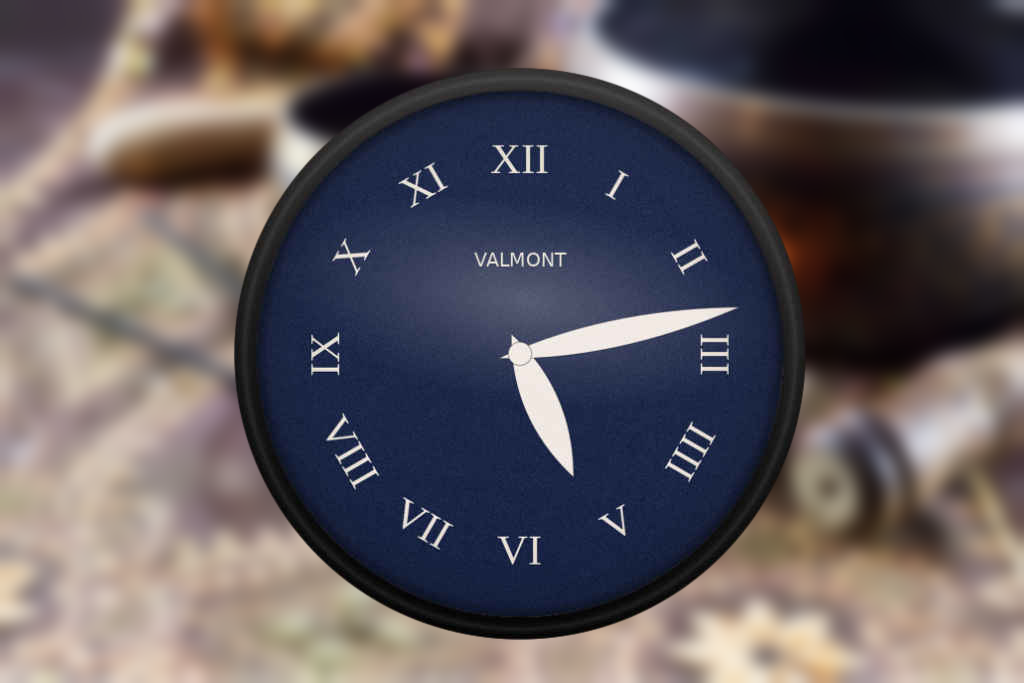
5:13
